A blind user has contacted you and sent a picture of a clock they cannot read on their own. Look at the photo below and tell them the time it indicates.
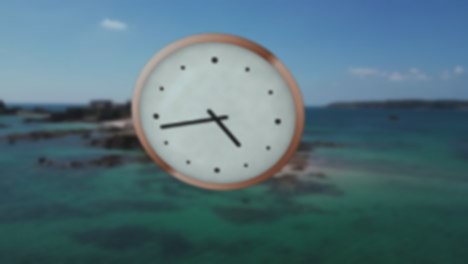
4:43
